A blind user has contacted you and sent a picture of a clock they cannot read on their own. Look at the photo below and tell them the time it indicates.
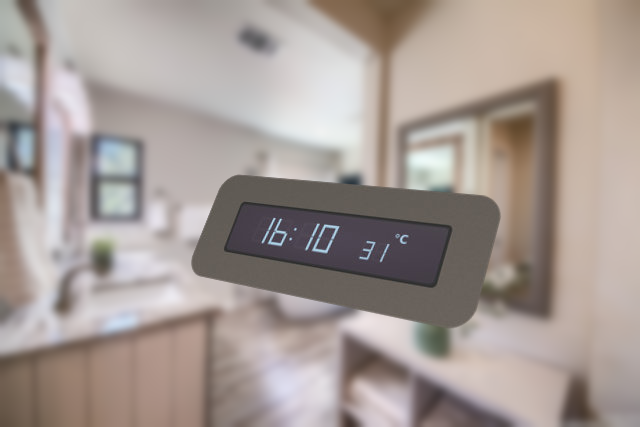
16:10
